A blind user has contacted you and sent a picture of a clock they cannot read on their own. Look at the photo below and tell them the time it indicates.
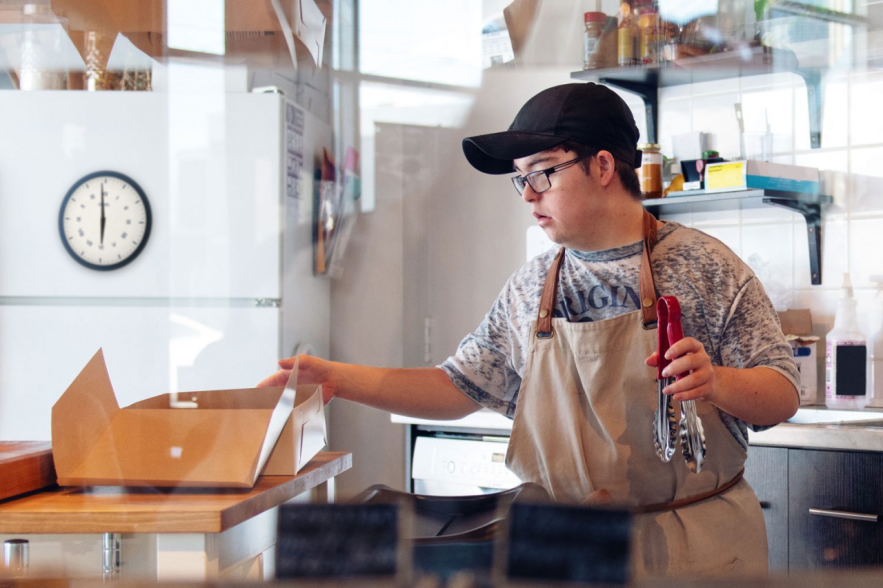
5:59
